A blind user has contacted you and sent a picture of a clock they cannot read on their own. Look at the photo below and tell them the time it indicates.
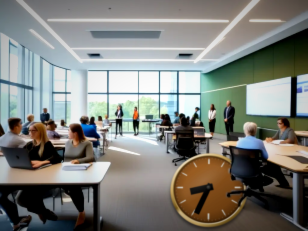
8:34
